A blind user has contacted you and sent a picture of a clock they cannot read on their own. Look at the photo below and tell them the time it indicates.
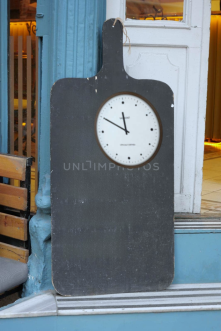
11:50
